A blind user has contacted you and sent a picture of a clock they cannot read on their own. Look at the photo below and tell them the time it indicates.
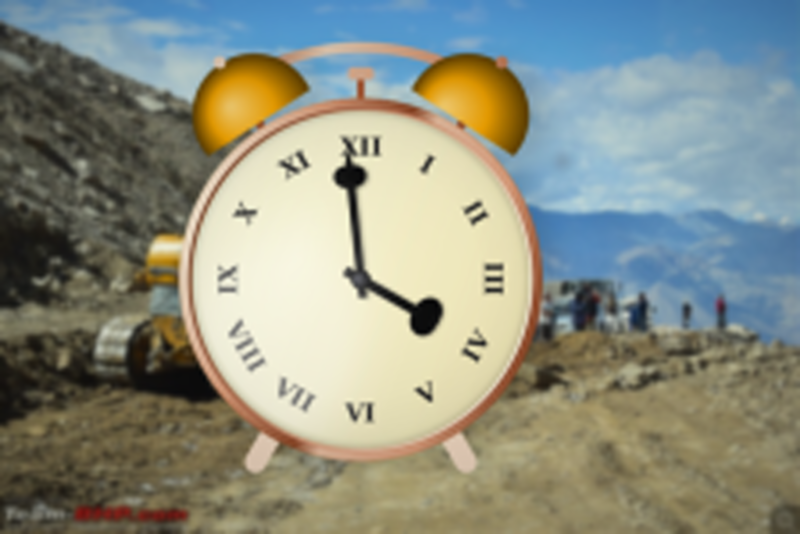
3:59
